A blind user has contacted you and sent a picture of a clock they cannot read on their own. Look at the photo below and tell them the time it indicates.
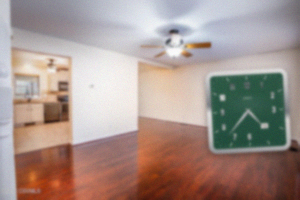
4:37
